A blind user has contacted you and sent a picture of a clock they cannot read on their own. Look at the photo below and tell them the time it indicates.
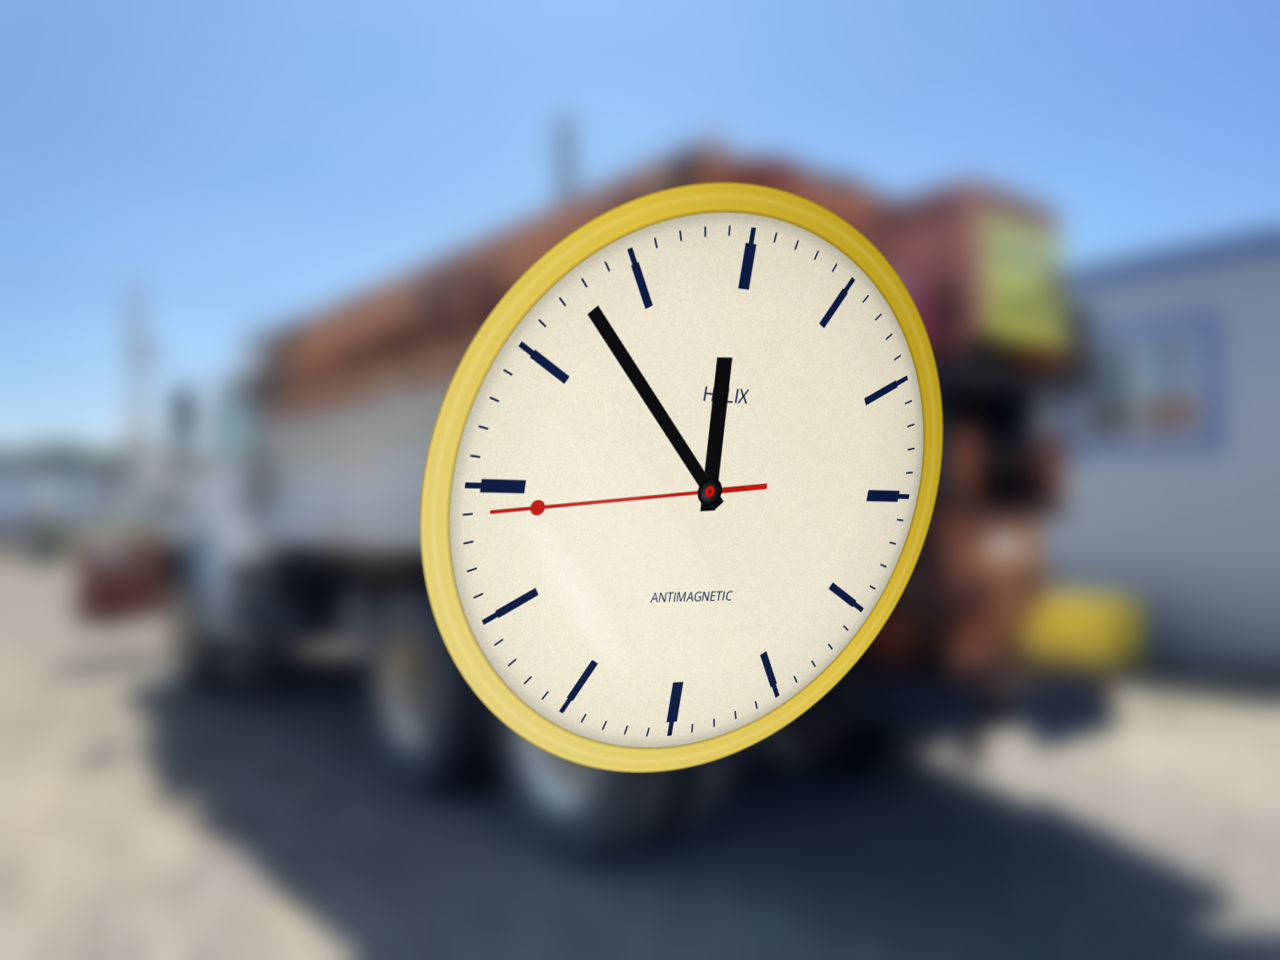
11:52:44
